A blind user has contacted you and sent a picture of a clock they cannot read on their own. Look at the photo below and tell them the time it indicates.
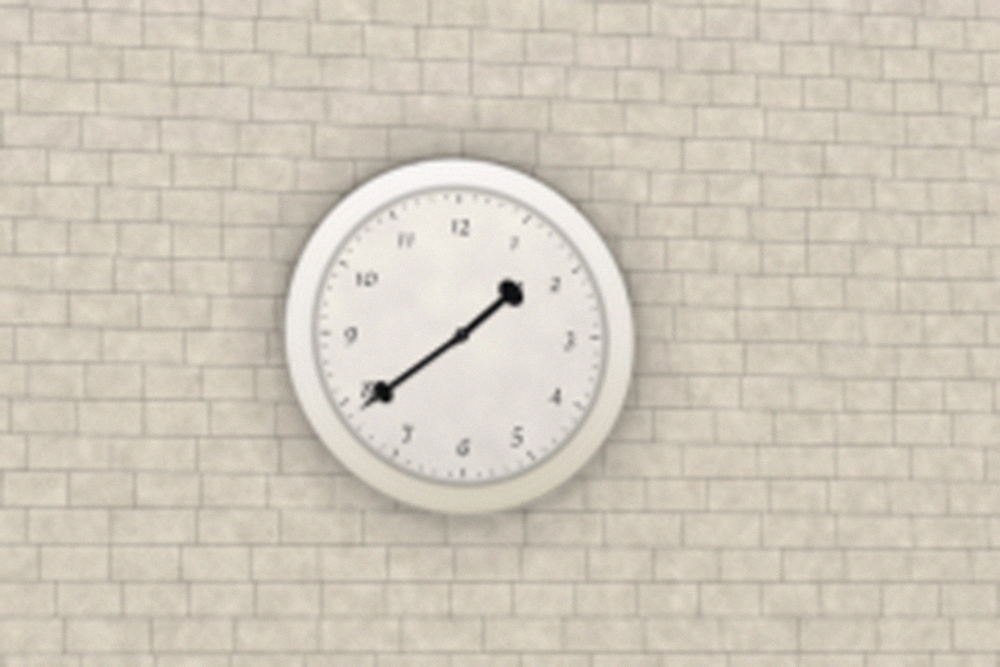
1:39
